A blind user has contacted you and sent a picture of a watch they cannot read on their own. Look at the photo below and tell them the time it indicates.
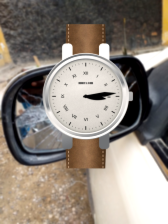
3:14
